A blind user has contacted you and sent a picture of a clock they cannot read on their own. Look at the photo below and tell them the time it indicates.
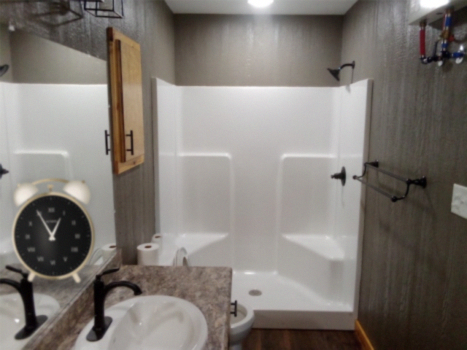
12:55
